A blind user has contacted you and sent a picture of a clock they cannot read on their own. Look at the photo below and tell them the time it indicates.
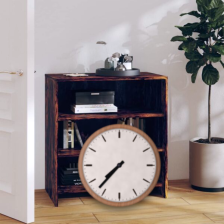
7:37
